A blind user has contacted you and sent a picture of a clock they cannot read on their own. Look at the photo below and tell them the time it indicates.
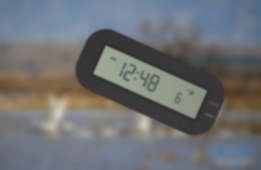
12:48
